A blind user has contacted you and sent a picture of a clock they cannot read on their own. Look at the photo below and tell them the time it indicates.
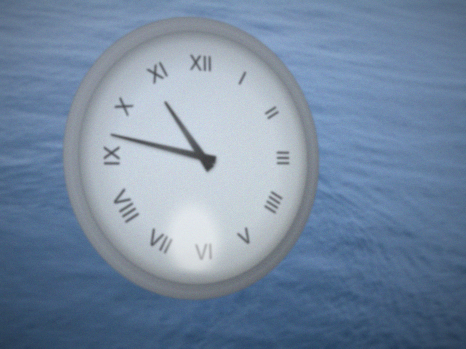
10:47
